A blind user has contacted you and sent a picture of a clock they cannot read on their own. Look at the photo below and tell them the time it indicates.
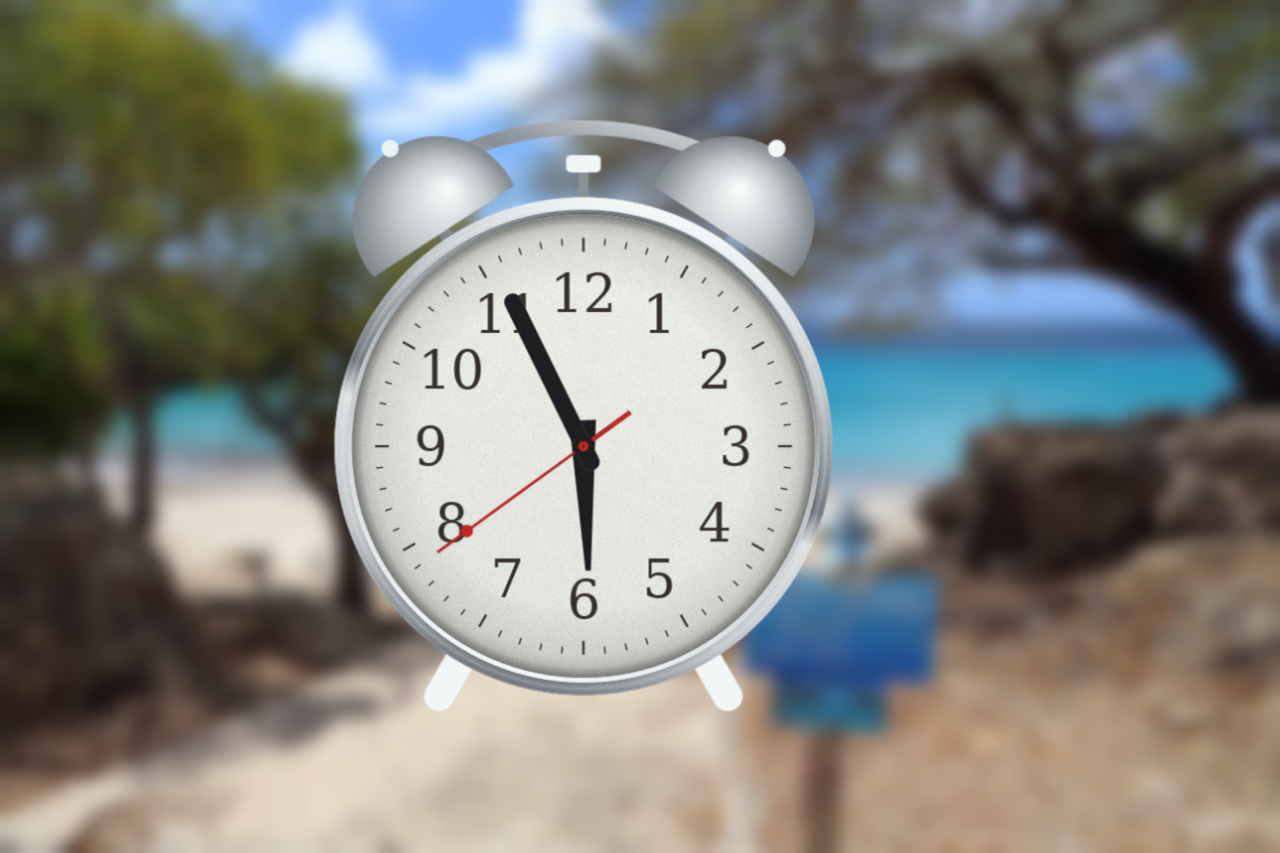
5:55:39
